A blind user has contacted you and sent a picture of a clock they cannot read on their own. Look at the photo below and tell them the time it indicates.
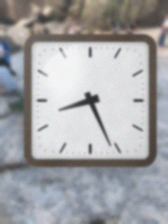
8:26
